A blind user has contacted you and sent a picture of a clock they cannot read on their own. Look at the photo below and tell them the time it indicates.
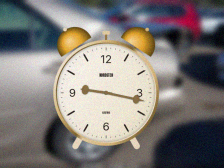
9:17
